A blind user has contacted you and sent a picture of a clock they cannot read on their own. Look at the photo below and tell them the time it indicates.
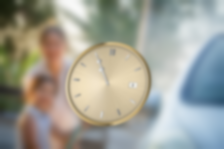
10:55
